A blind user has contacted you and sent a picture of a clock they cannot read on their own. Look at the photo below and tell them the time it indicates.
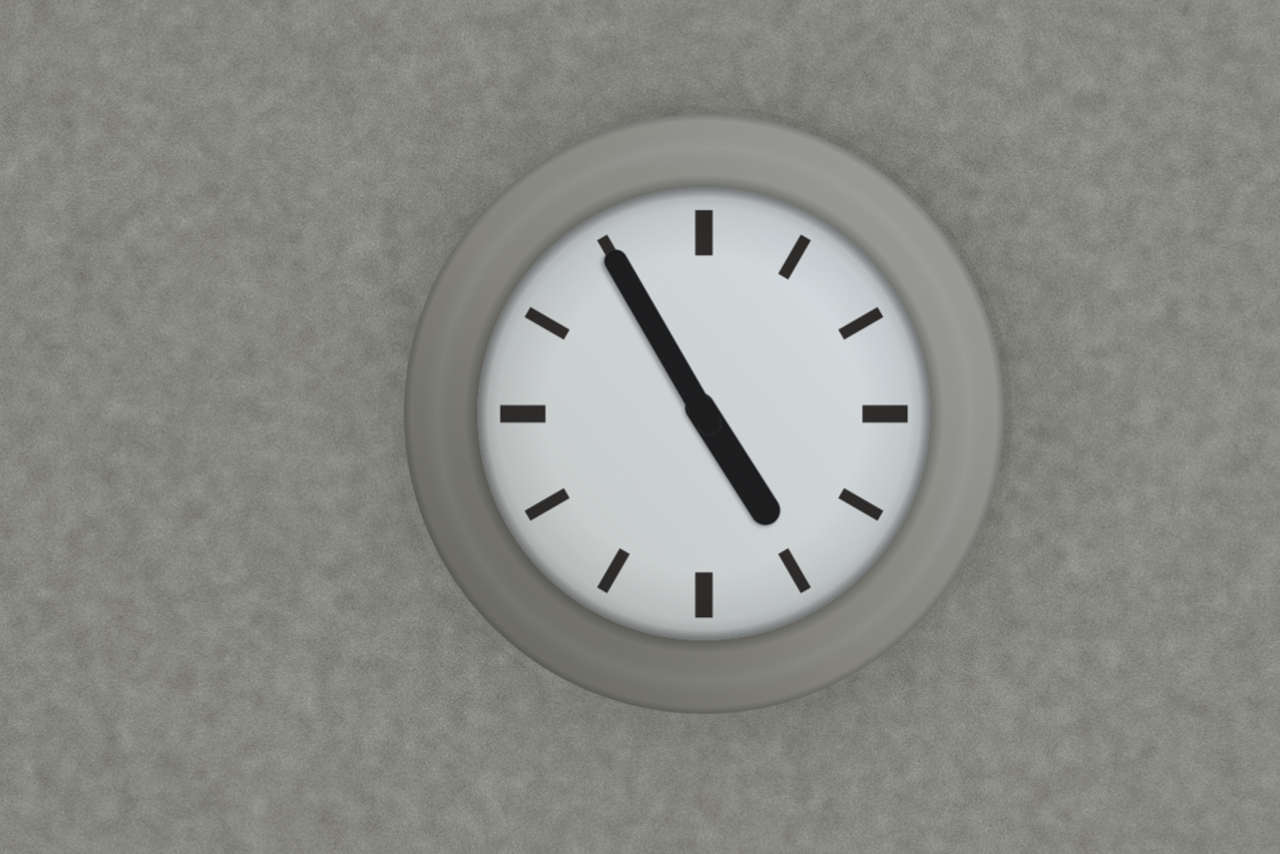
4:55
